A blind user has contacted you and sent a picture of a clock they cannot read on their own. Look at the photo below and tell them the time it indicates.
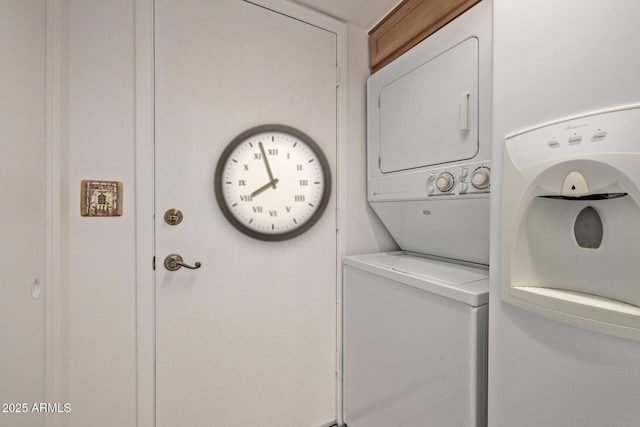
7:57
